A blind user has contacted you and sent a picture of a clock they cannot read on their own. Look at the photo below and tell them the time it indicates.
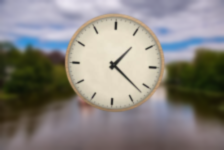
1:22
